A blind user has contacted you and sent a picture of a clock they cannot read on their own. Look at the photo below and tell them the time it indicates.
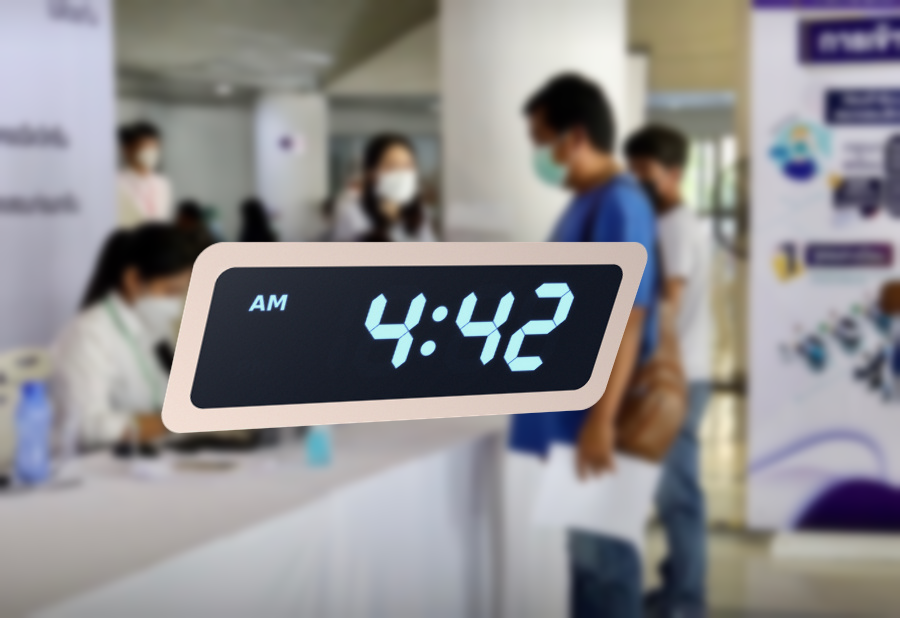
4:42
